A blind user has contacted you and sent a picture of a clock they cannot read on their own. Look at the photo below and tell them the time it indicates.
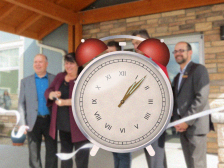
1:07
